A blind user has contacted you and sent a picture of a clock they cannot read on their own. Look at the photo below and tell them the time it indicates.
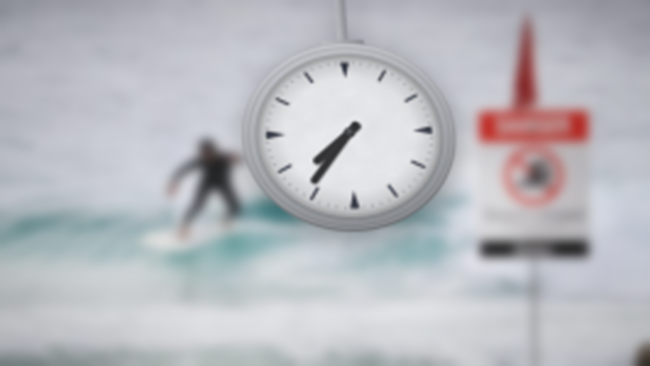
7:36
